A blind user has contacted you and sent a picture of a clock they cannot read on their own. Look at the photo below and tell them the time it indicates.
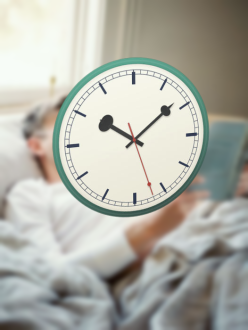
10:08:27
